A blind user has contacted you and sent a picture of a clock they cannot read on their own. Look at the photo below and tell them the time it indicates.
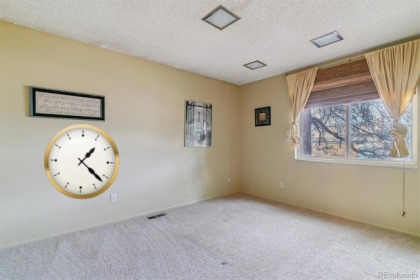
1:22
